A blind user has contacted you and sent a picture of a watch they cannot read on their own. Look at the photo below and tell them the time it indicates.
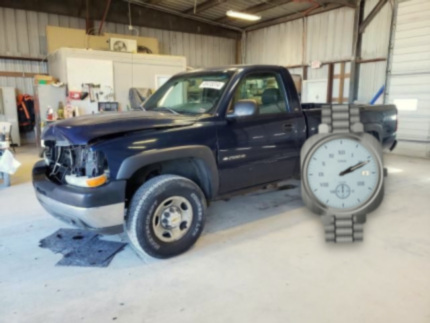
2:11
